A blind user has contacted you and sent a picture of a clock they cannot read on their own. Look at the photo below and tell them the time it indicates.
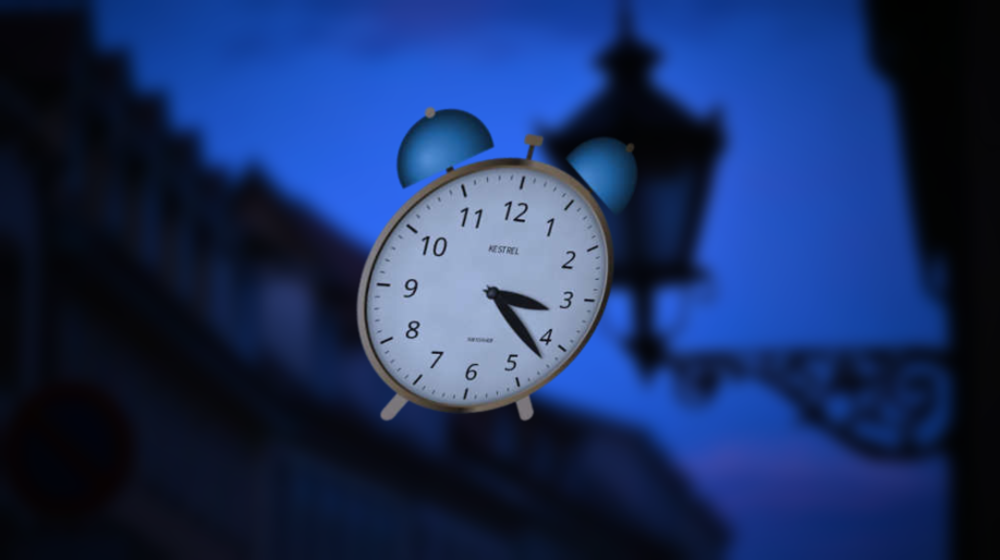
3:22
